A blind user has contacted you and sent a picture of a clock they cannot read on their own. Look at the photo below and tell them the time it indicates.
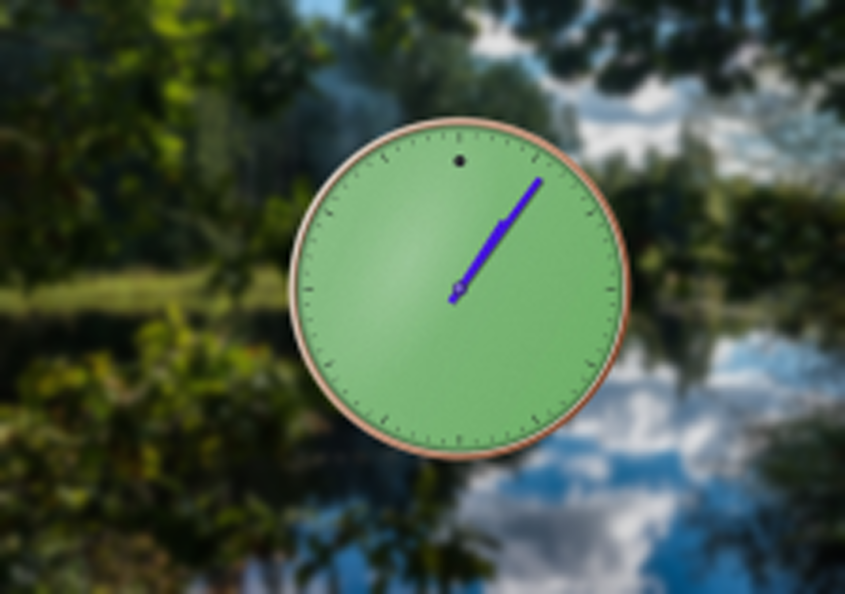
1:06
